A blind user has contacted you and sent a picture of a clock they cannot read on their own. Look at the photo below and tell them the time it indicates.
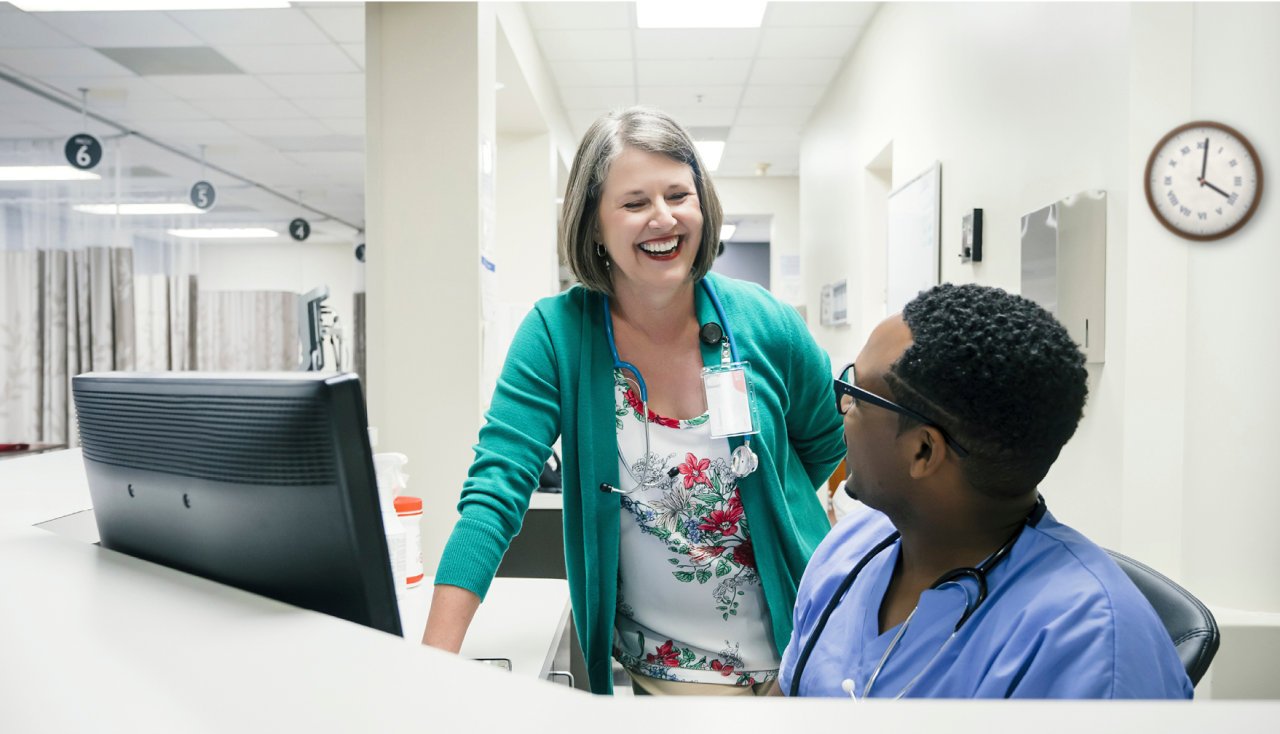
4:01
